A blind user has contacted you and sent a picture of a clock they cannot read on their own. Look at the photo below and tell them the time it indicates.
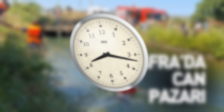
8:17
